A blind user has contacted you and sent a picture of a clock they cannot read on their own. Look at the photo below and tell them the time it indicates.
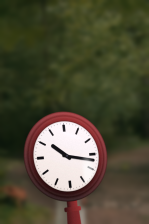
10:17
